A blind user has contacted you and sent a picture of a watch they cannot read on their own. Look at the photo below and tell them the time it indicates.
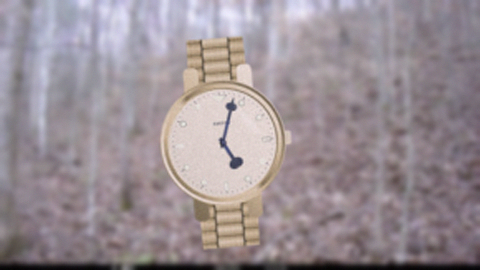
5:03
